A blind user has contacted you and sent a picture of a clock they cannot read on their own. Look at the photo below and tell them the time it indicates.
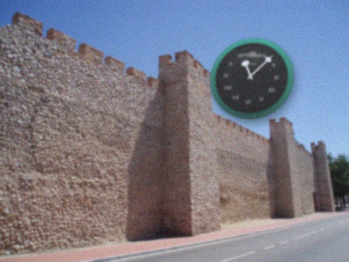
11:07
